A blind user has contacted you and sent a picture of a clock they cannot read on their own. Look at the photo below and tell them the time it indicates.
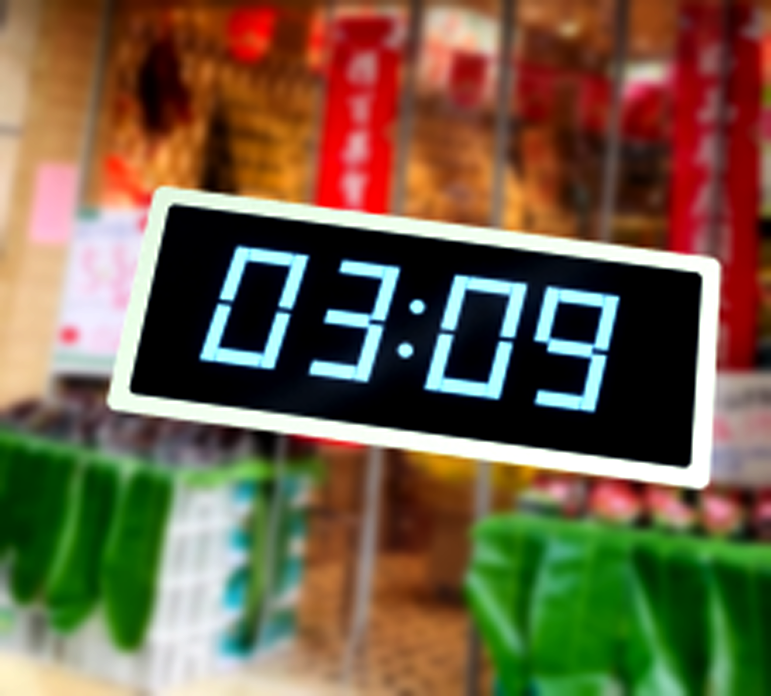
3:09
